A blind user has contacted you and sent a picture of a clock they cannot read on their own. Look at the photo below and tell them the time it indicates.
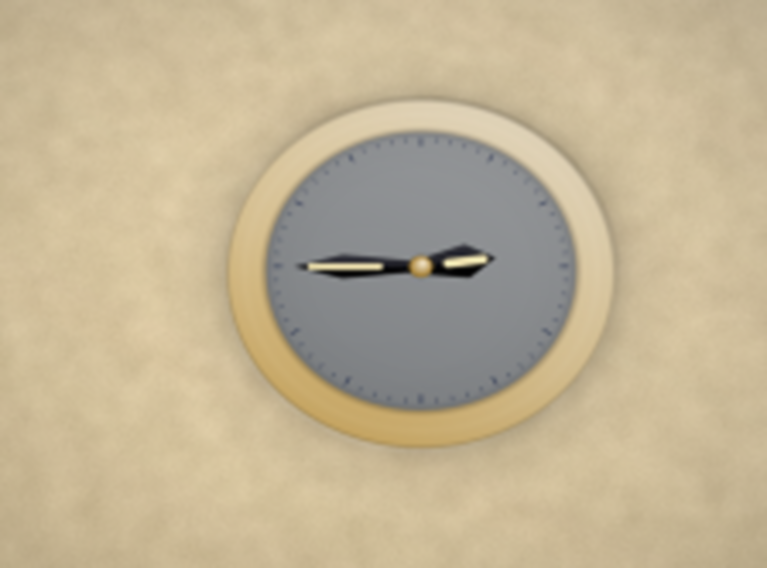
2:45
